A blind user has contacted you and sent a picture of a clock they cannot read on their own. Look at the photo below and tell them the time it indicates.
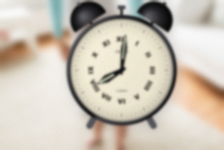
8:01
